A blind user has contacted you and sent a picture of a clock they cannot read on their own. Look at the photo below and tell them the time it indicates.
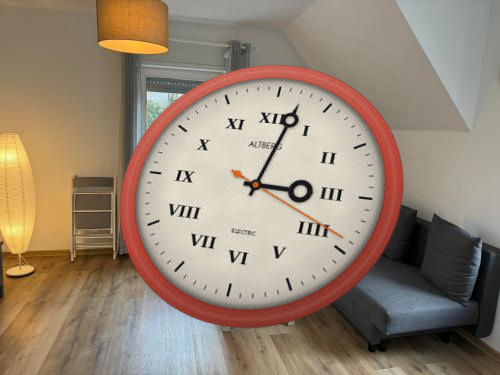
3:02:19
